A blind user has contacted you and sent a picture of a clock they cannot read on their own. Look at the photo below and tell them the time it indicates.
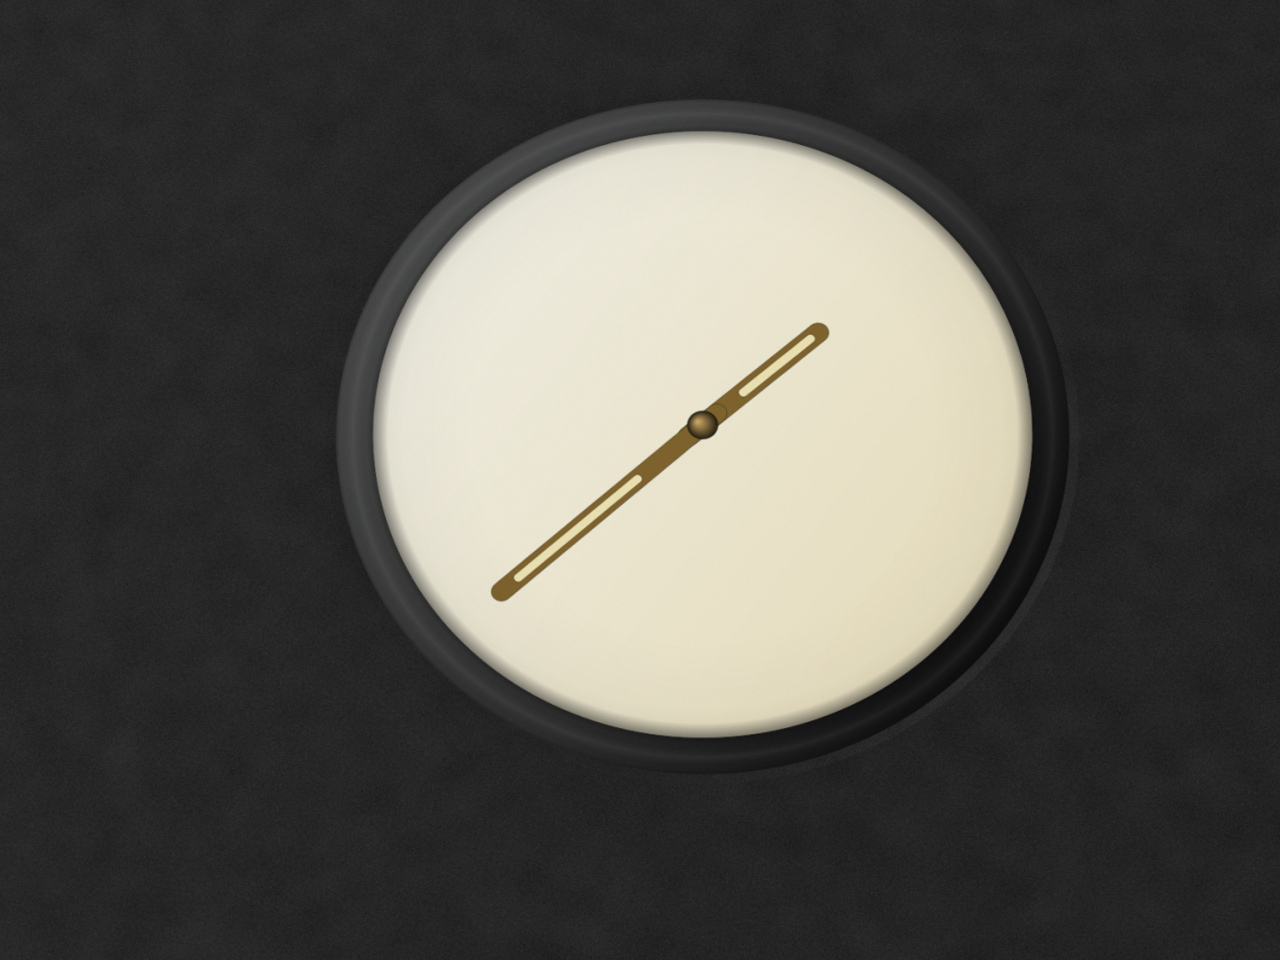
1:38
